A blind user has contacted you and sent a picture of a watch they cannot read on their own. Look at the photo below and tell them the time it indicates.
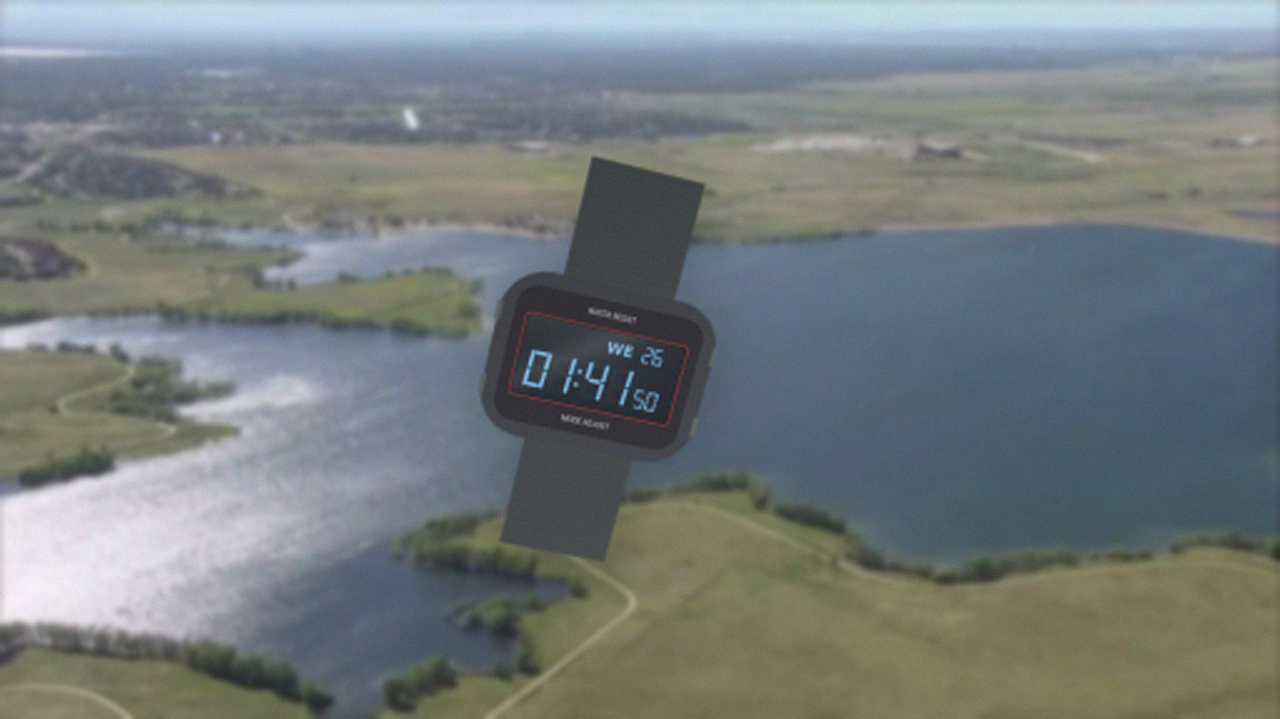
1:41:50
